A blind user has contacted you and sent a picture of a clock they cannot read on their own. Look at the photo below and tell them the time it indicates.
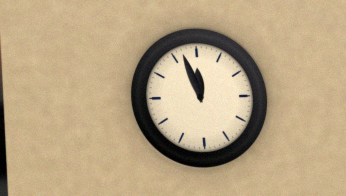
11:57
